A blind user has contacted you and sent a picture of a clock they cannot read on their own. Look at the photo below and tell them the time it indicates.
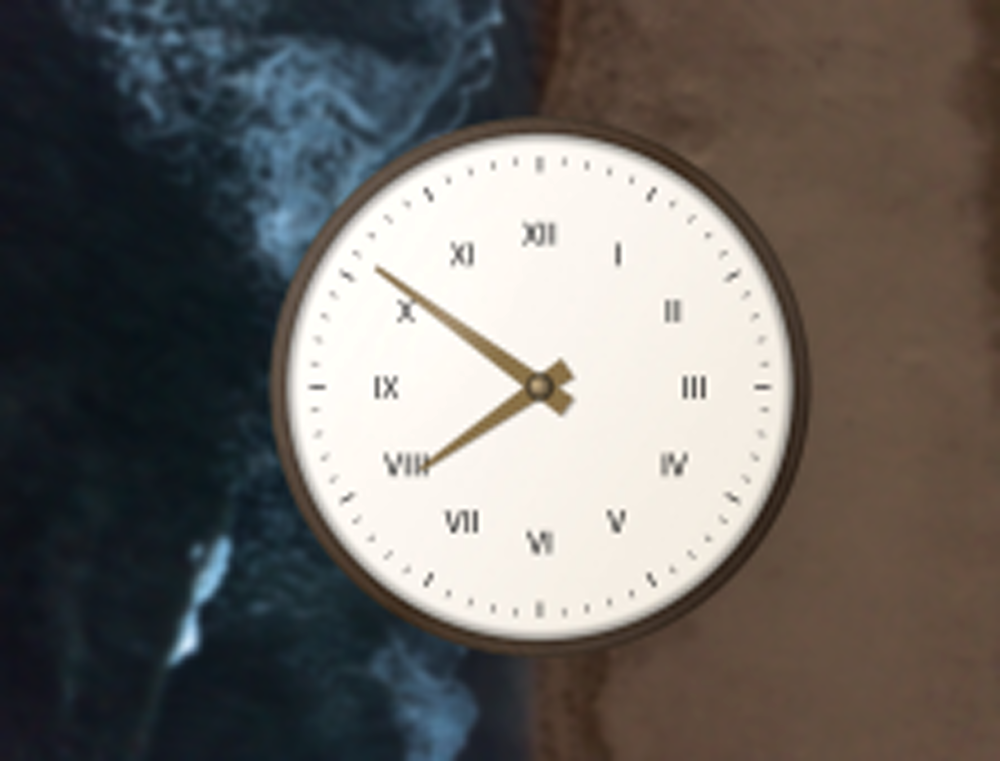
7:51
